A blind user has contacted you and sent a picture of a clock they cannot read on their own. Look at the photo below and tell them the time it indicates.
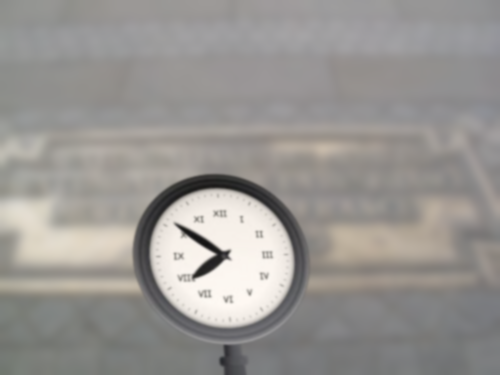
7:51
